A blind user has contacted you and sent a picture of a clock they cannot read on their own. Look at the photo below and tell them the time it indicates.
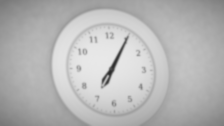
7:05
